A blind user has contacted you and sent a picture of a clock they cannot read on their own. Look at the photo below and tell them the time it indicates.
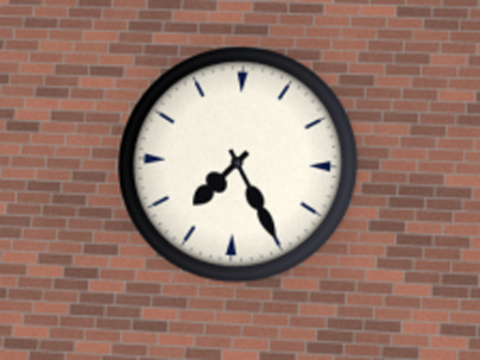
7:25
